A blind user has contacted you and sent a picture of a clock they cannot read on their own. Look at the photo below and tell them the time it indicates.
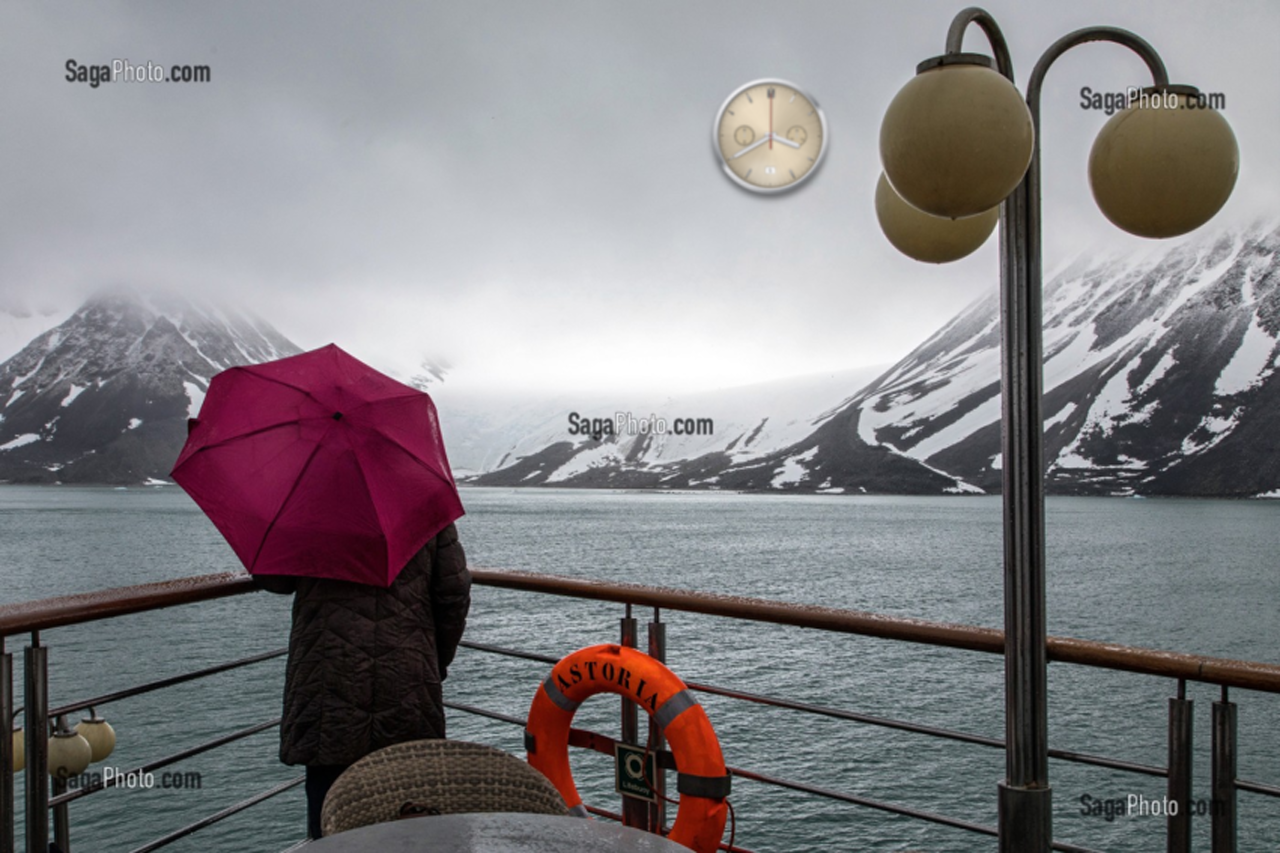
3:40
